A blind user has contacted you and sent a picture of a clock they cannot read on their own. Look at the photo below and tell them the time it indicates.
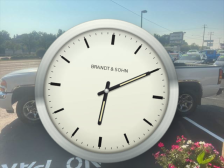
6:10
